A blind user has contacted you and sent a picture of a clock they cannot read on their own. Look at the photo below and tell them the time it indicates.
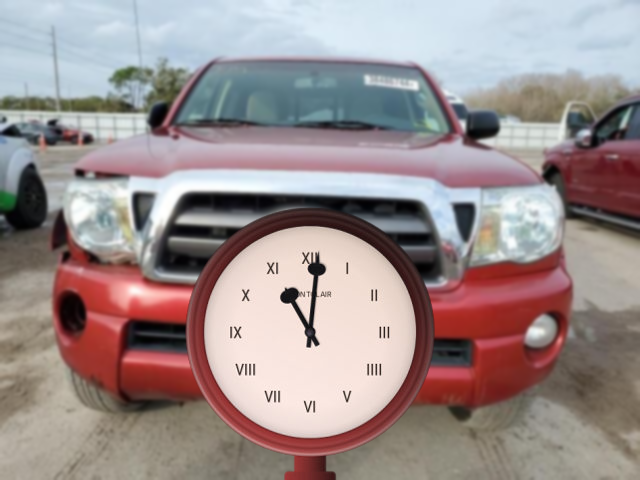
11:01
